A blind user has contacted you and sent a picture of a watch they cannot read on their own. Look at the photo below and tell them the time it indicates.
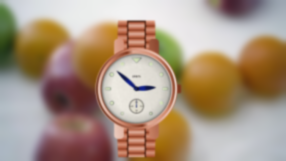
2:52
